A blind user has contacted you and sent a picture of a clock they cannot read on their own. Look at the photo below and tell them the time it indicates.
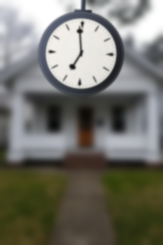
6:59
